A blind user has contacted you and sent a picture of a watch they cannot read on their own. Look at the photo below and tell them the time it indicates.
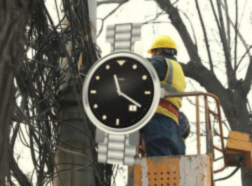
11:20
